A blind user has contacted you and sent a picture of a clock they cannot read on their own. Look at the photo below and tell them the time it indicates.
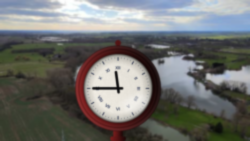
11:45
